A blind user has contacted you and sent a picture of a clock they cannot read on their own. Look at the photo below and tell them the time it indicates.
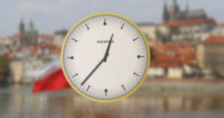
12:37
